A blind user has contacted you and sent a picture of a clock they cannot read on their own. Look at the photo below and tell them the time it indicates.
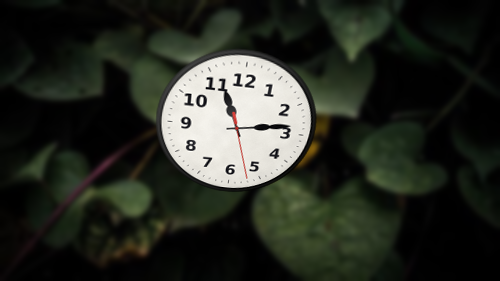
11:13:27
